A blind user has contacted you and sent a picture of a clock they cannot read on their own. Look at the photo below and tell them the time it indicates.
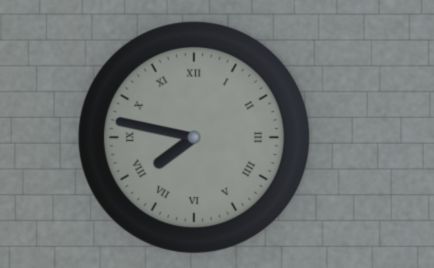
7:47
